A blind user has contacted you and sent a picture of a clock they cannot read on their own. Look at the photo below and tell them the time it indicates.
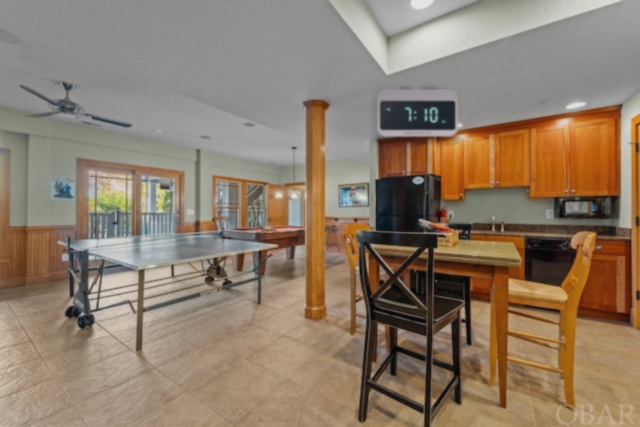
7:10
